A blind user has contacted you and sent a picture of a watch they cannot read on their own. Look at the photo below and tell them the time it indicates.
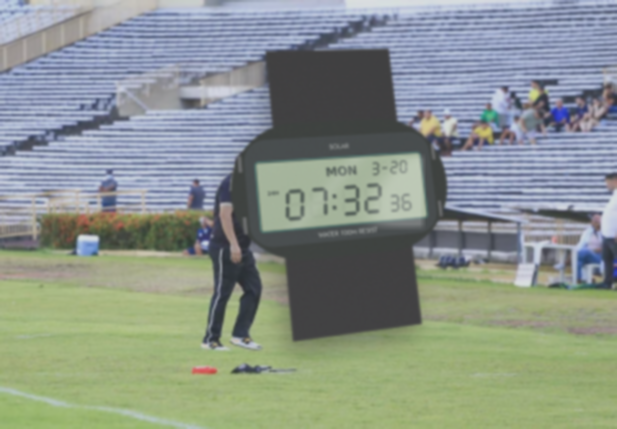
7:32:36
